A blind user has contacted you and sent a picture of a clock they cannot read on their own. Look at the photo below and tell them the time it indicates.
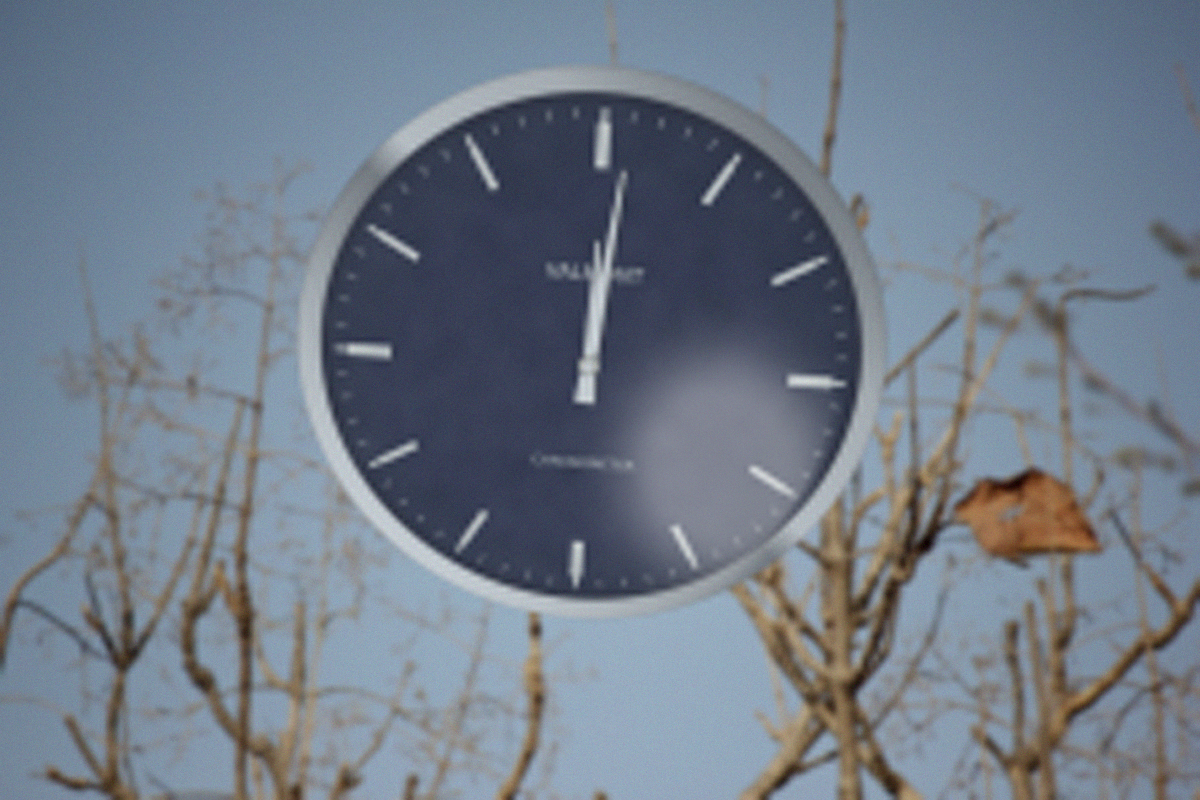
12:01
